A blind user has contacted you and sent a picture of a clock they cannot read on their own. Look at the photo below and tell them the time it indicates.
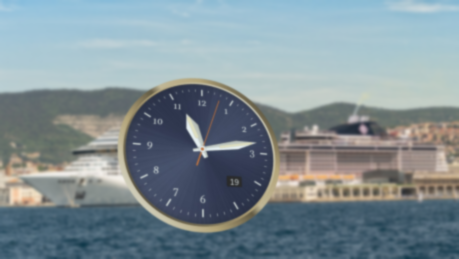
11:13:03
